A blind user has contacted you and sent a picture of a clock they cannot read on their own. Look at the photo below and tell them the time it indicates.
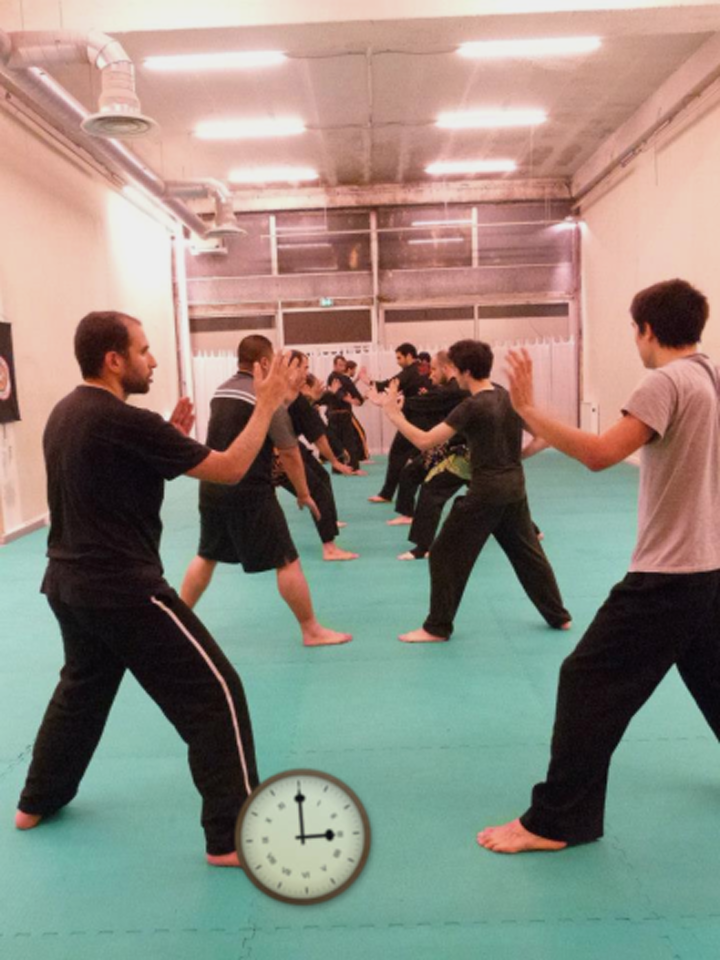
3:00
